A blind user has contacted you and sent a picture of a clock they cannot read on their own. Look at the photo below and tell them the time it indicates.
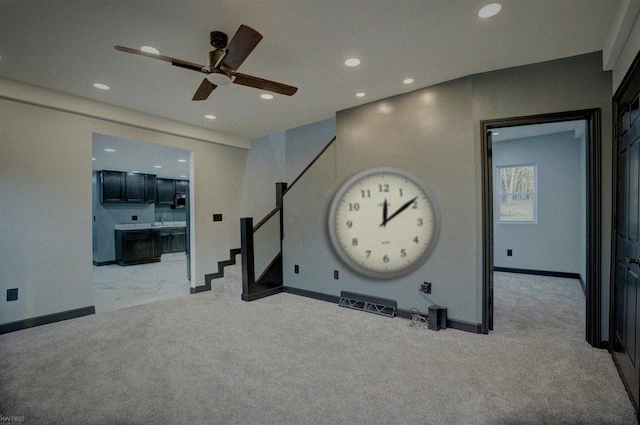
12:09
